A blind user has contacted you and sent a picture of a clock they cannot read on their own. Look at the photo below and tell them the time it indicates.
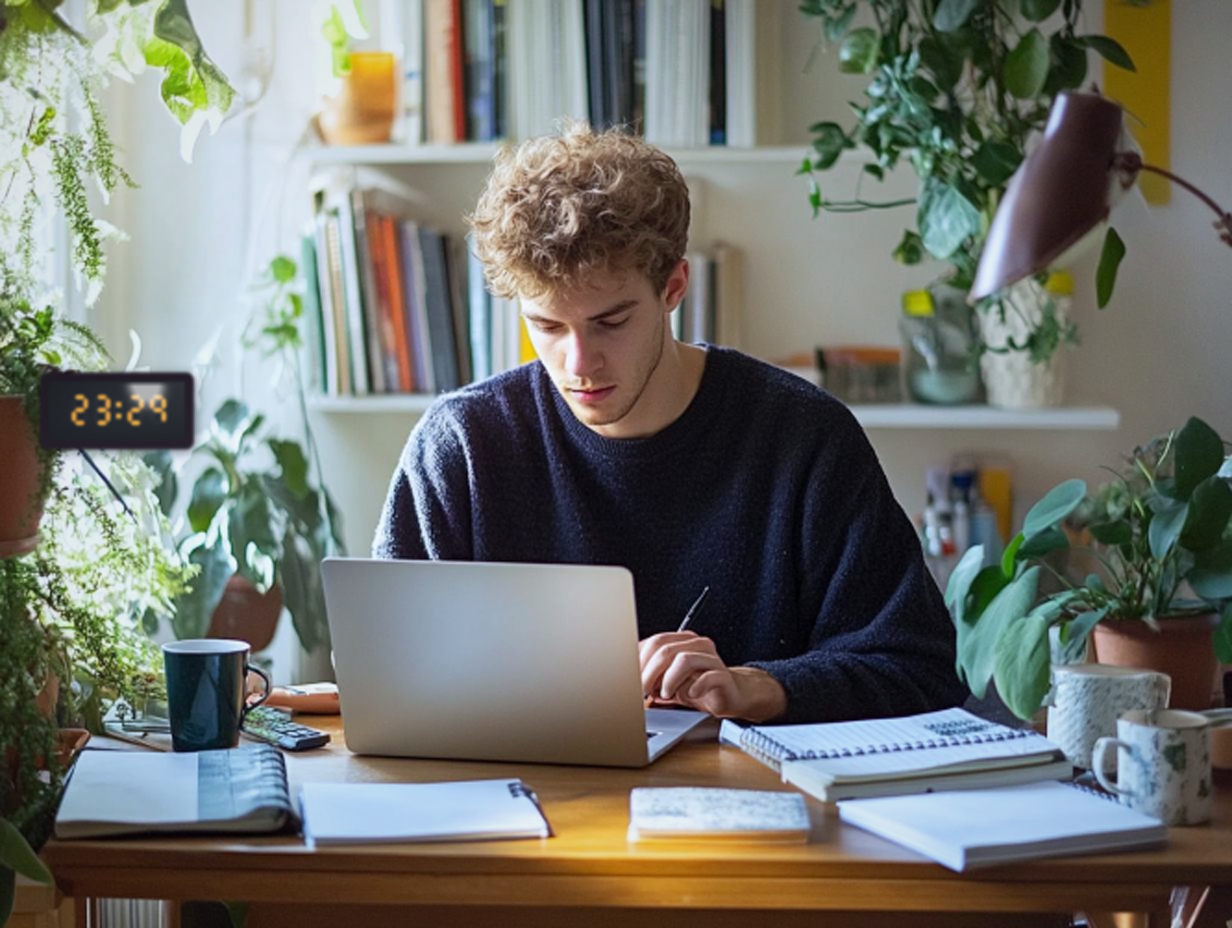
23:29
